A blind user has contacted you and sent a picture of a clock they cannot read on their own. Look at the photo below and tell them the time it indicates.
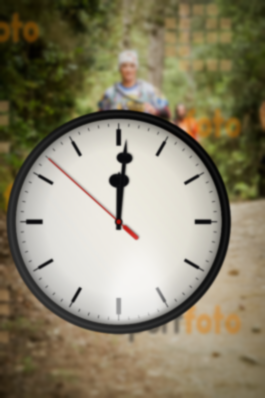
12:00:52
